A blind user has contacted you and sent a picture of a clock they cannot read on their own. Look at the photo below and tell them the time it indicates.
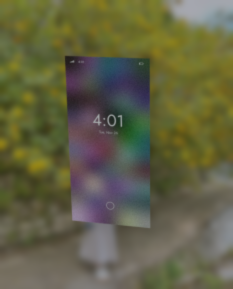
4:01
